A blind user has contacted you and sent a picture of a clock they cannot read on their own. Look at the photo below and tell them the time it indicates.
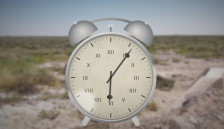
6:06
